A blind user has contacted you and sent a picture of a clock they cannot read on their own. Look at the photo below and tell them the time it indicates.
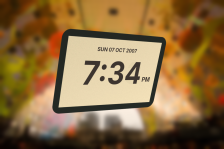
7:34
